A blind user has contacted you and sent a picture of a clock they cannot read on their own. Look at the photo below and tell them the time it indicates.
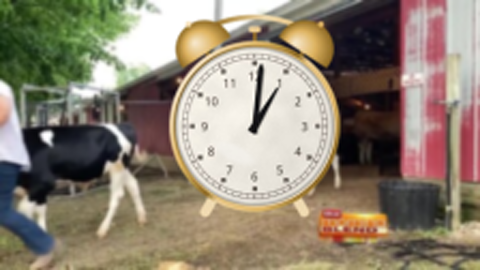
1:01
